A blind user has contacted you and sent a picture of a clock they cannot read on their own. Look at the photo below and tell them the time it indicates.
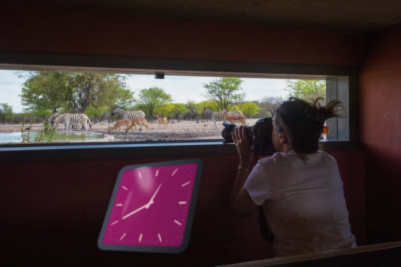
12:40
